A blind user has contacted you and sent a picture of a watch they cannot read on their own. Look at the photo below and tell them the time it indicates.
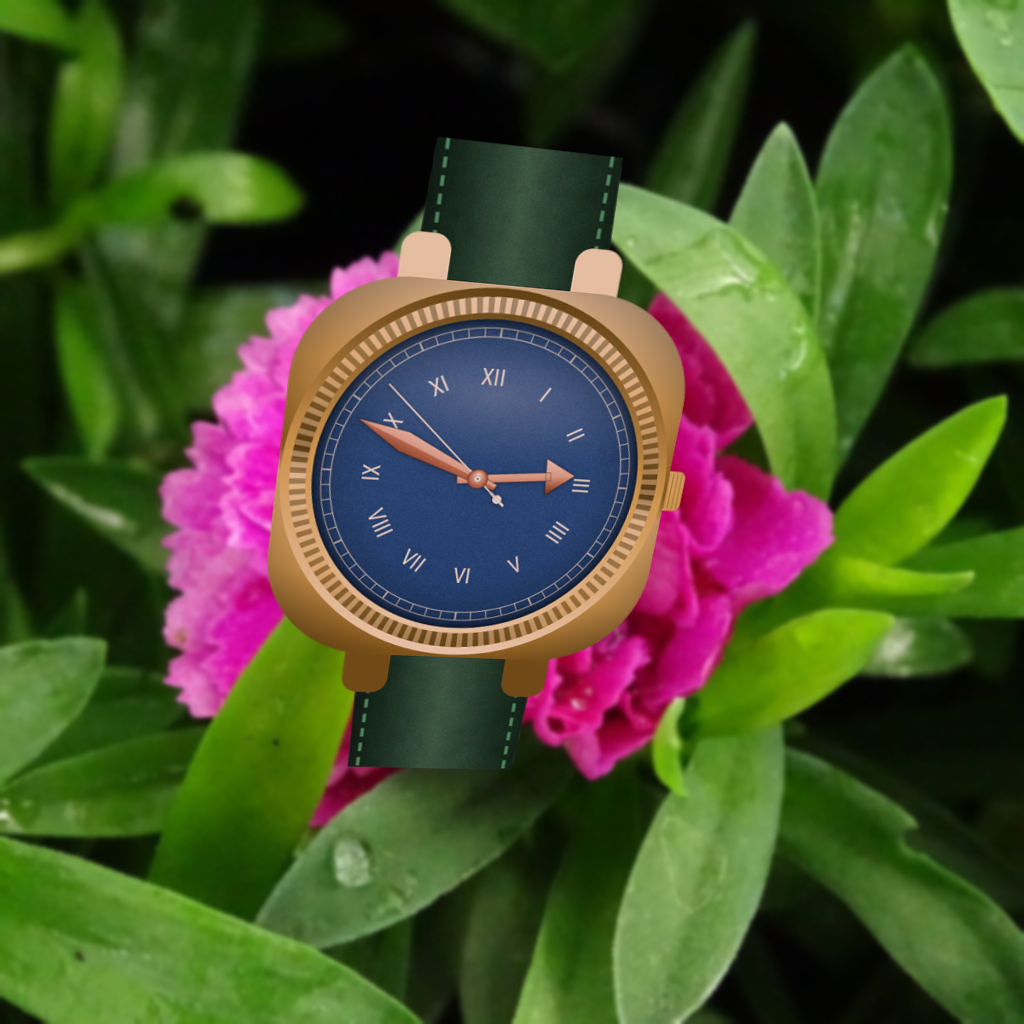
2:48:52
